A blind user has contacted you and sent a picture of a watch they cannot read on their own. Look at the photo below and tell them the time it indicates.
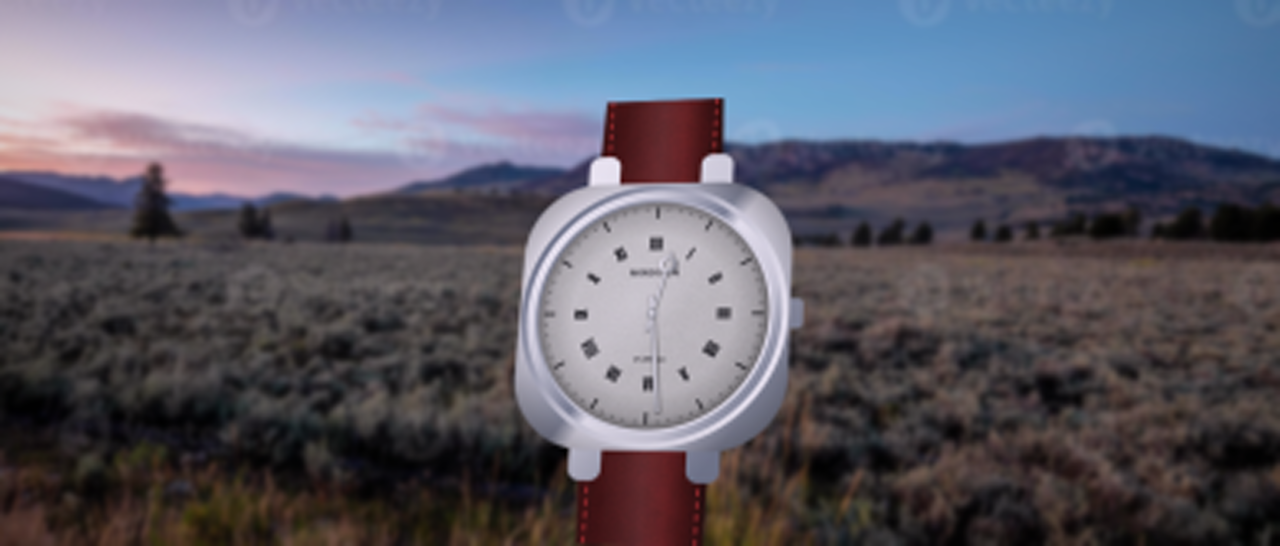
12:29
